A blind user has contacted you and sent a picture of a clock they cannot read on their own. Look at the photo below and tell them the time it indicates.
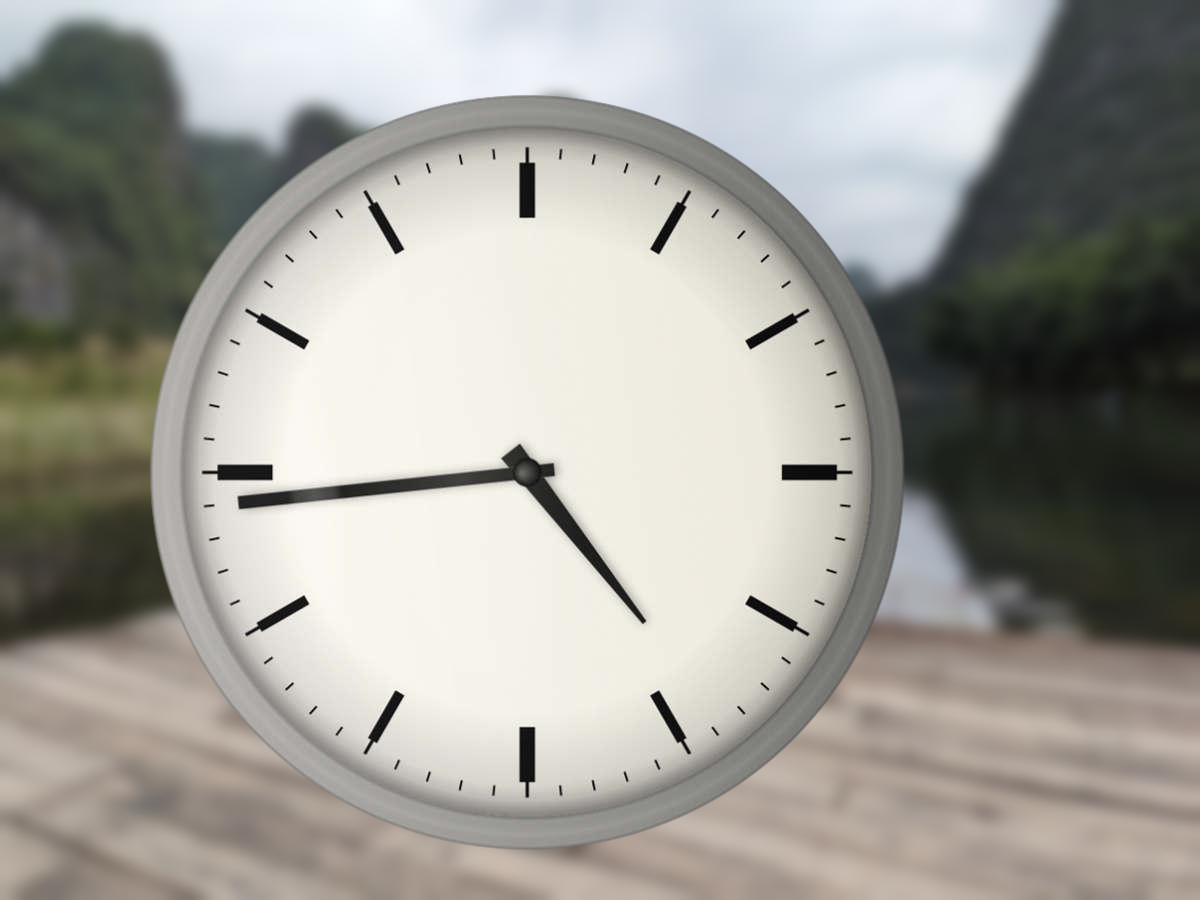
4:44
